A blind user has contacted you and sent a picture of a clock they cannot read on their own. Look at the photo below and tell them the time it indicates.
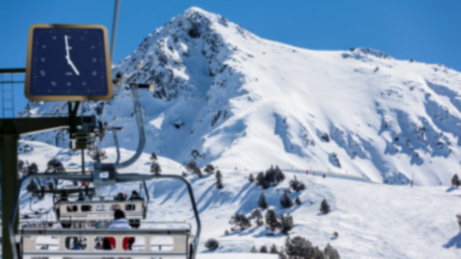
4:59
